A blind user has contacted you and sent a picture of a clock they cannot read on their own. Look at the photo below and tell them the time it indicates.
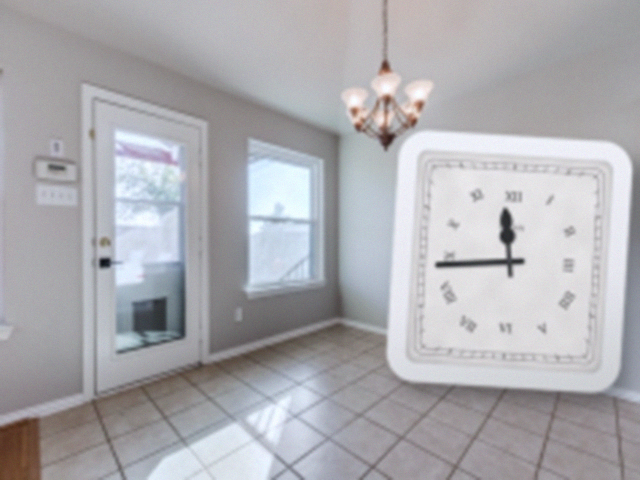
11:44
